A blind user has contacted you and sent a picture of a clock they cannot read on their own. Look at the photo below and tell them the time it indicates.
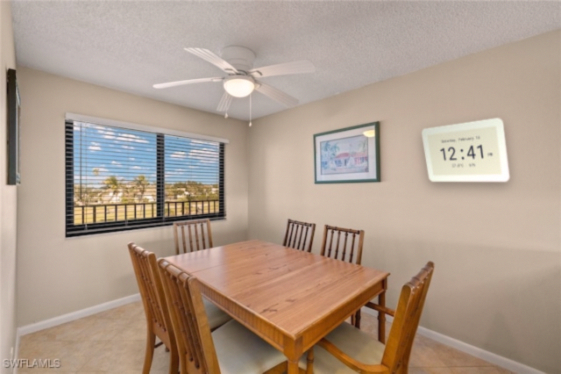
12:41
